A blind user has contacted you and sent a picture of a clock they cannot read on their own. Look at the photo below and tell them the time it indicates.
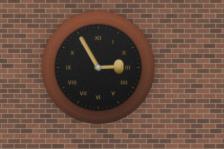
2:55
